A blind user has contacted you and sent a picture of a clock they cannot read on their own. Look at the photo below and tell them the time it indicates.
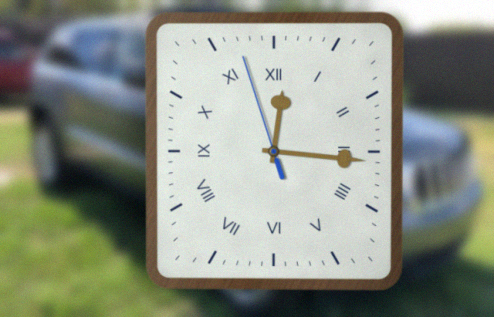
12:15:57
